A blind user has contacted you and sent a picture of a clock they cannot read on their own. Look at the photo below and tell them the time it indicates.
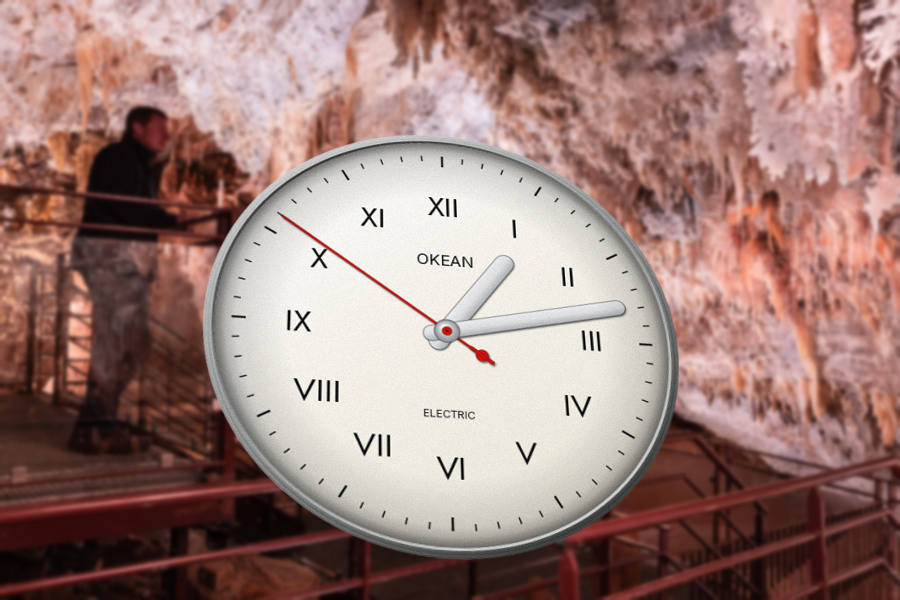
1:12:51
